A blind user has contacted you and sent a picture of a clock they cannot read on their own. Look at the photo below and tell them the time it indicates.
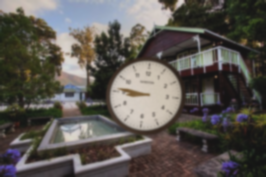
8:46
